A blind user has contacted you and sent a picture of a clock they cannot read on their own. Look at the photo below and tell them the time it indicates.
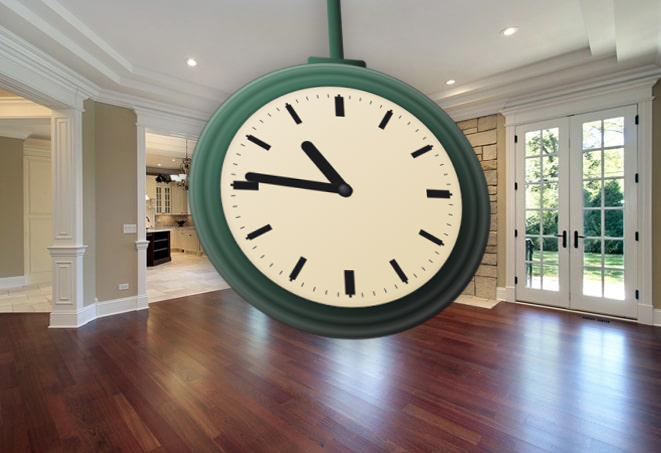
10:46
